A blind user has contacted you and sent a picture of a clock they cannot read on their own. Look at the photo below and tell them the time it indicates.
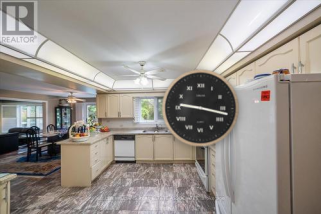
9:17
